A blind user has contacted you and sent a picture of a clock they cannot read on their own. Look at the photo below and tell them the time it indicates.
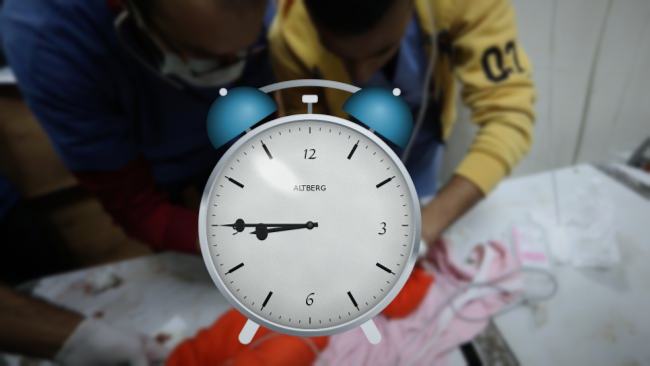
8:45
